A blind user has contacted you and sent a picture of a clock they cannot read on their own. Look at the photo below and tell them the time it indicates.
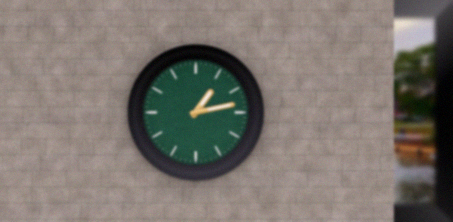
1:13
